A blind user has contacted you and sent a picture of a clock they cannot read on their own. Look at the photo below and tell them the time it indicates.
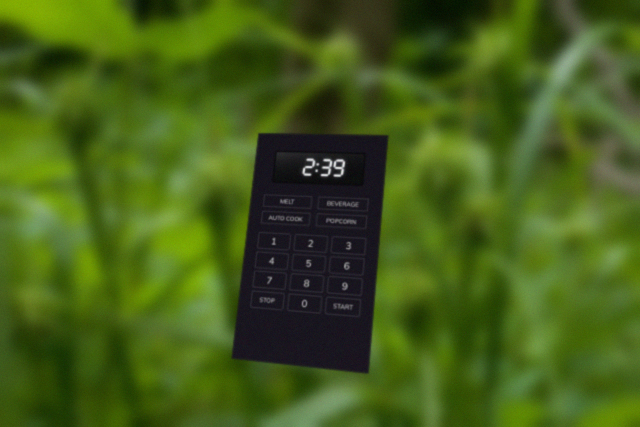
2:39
